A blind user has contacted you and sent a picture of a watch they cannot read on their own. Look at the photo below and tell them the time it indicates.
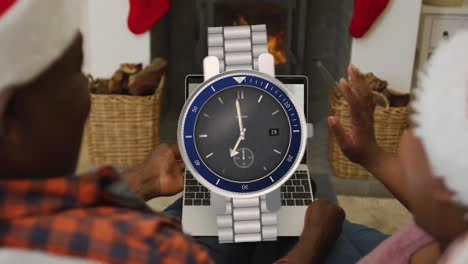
6:59
